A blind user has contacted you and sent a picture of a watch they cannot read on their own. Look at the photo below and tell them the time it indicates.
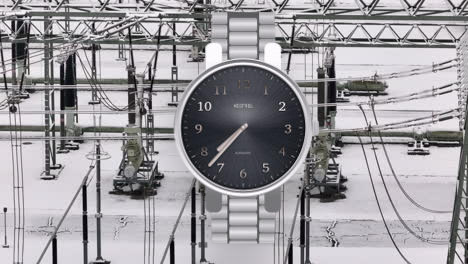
7:37
